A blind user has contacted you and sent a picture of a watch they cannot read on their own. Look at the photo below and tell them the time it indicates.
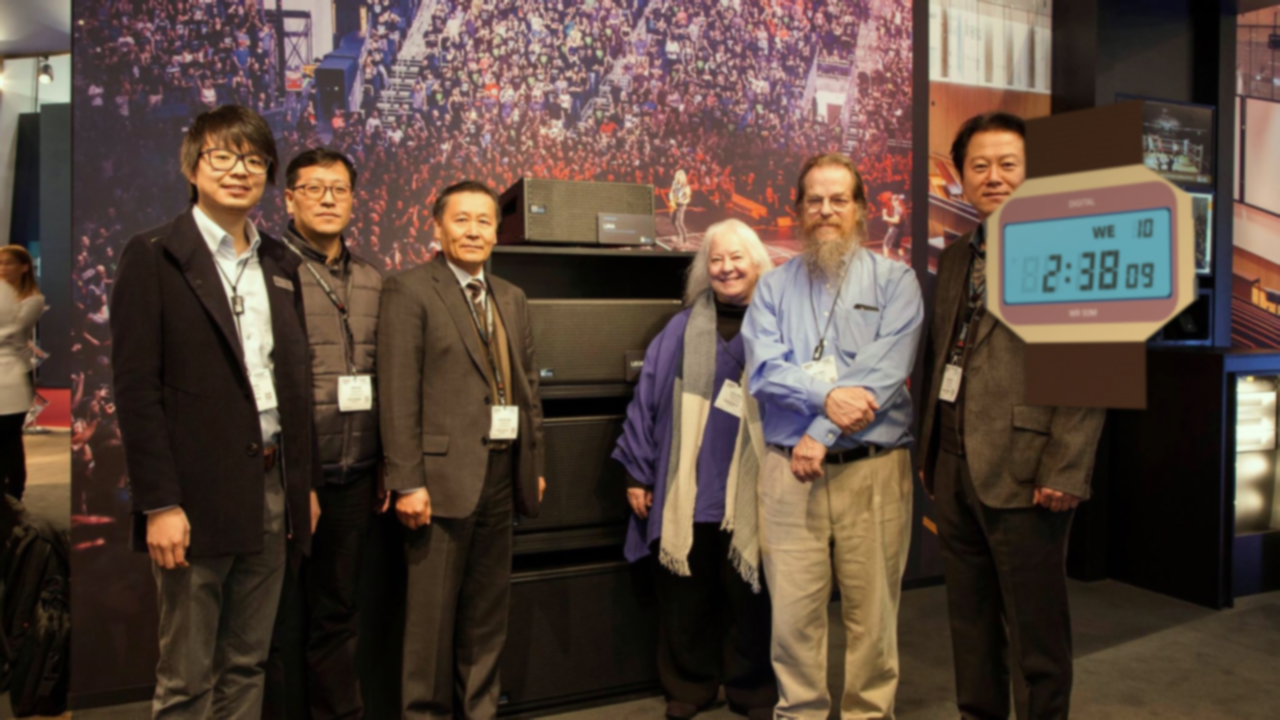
2:38:09
